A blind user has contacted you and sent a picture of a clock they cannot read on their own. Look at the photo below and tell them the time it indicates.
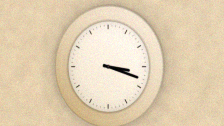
3:18
